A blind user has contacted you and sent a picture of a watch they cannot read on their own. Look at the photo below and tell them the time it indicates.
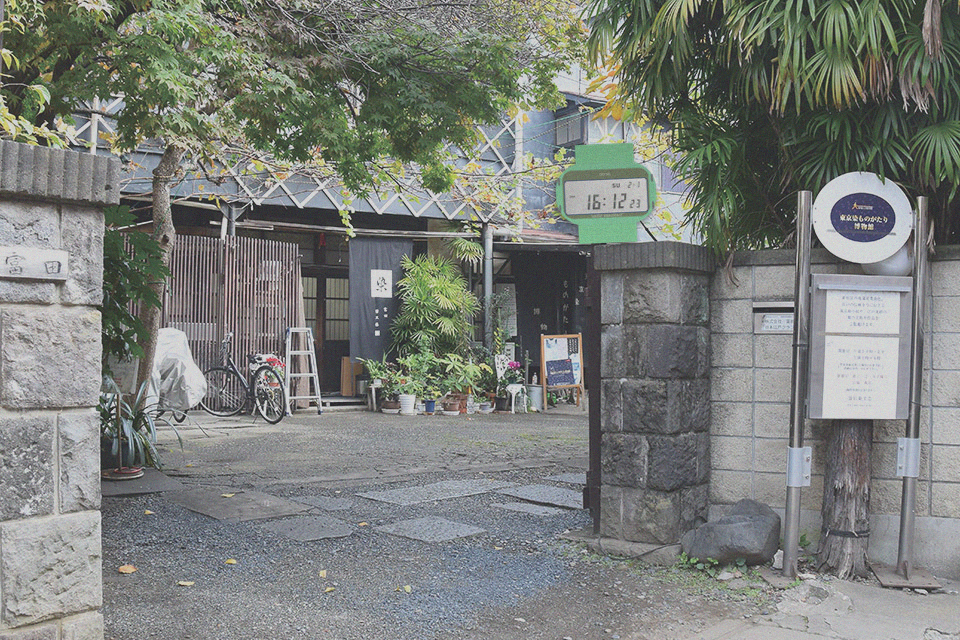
16:12:23
